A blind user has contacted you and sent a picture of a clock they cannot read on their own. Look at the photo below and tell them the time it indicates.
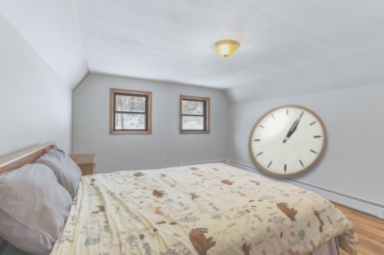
1:05
